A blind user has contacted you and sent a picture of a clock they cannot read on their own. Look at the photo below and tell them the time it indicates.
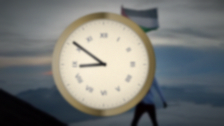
8:51
